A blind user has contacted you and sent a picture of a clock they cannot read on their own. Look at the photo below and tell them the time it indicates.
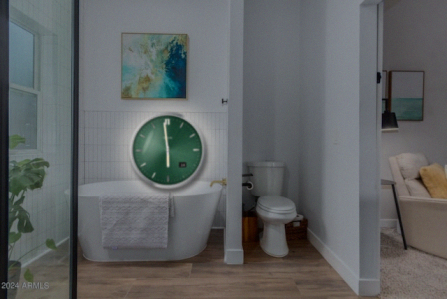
5:59
